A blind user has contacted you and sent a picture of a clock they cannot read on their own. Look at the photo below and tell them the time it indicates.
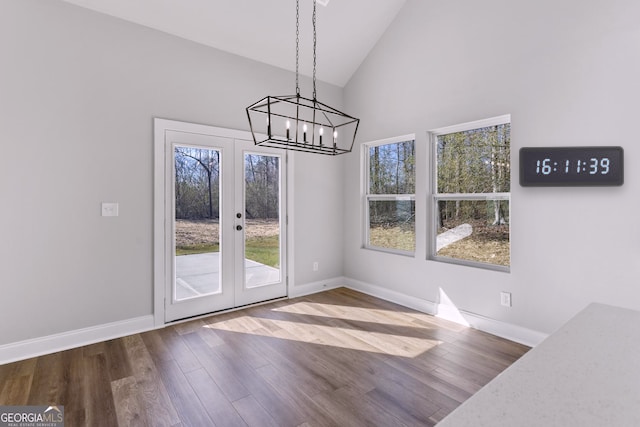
16:11:39
